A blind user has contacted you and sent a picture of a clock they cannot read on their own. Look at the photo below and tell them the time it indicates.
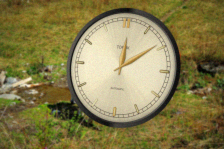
12:09
